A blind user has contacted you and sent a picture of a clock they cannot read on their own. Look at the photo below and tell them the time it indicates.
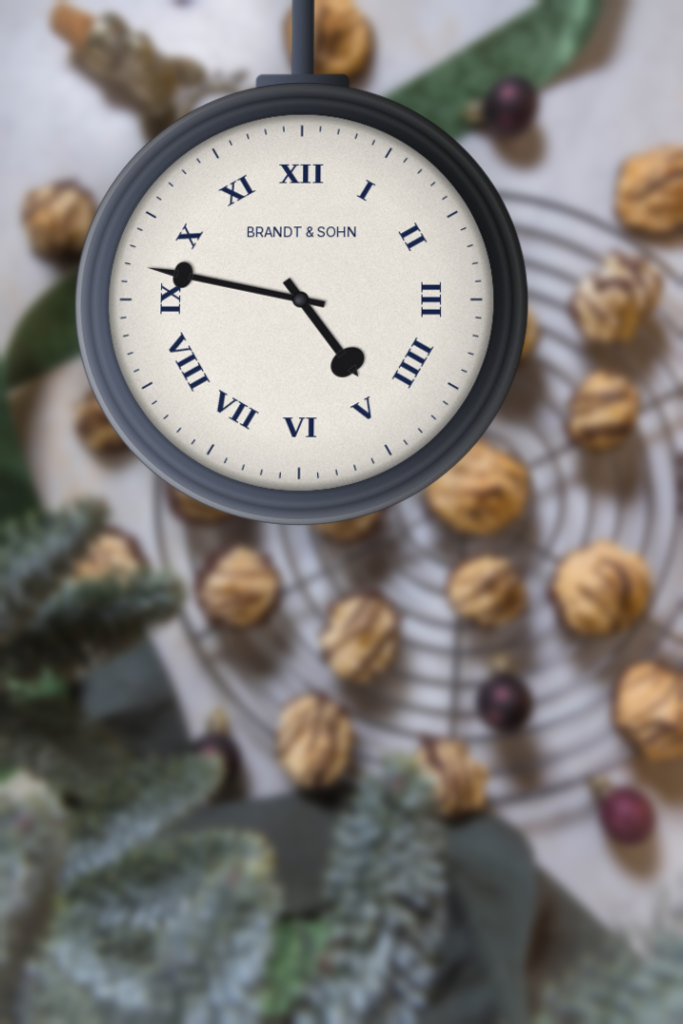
4:47
